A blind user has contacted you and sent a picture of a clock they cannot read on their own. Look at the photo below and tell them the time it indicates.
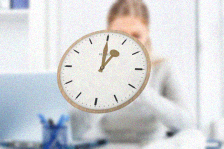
1:00
